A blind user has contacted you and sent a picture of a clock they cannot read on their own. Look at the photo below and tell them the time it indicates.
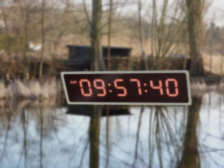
9:57:40
